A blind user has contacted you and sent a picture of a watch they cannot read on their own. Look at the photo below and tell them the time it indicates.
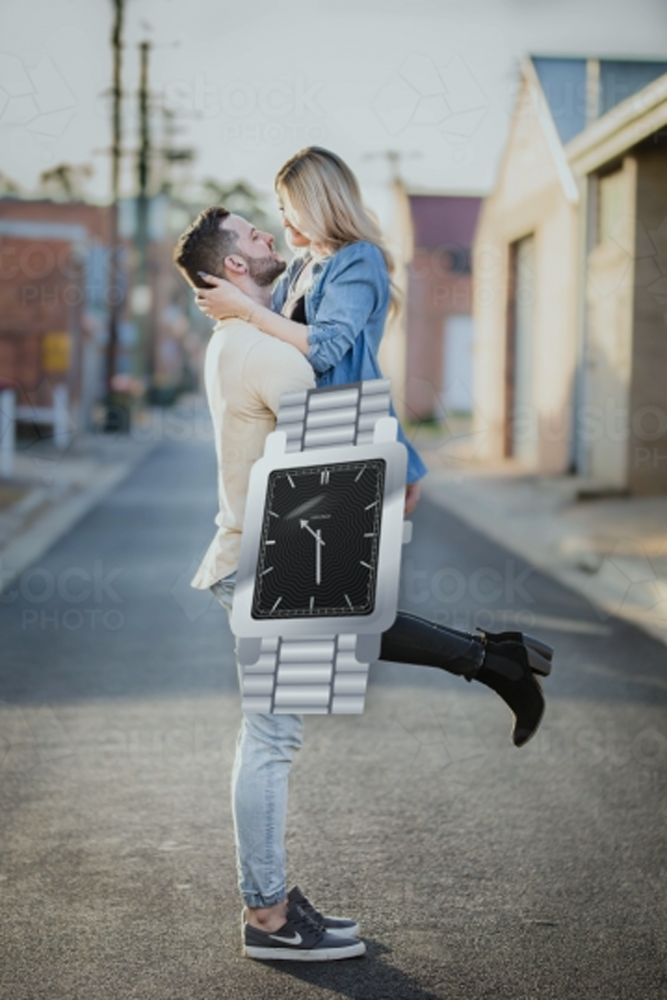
10:29
